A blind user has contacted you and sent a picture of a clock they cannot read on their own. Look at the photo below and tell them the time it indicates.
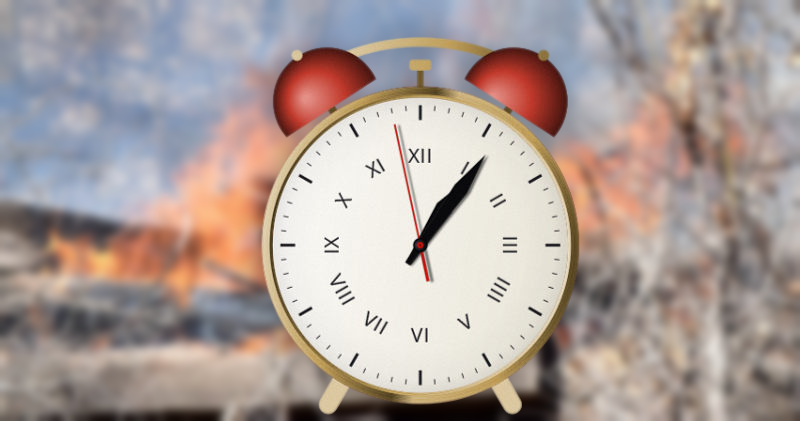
1:05:58
